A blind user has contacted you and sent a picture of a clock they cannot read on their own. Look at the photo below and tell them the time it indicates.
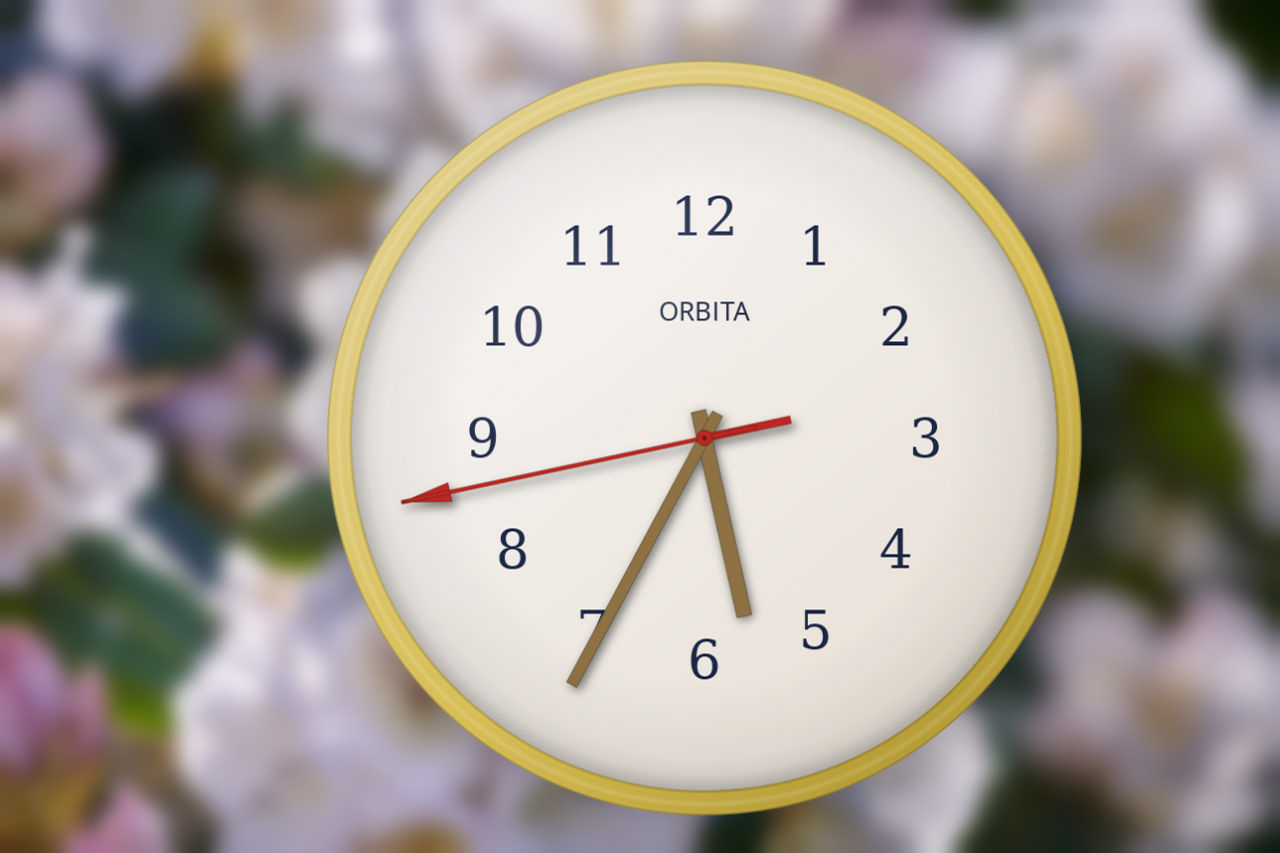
5:34:43
